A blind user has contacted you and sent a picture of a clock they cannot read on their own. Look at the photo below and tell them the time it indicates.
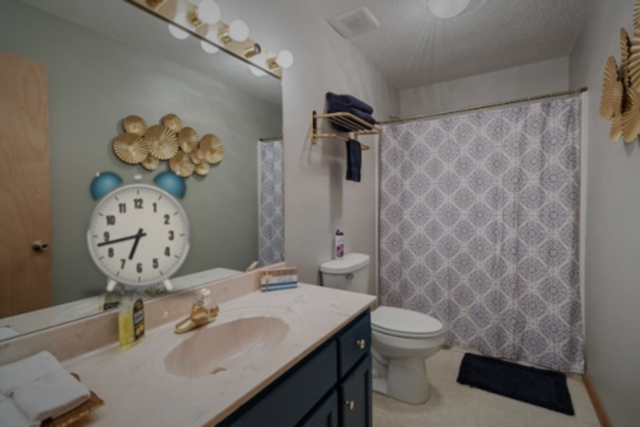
6:43
